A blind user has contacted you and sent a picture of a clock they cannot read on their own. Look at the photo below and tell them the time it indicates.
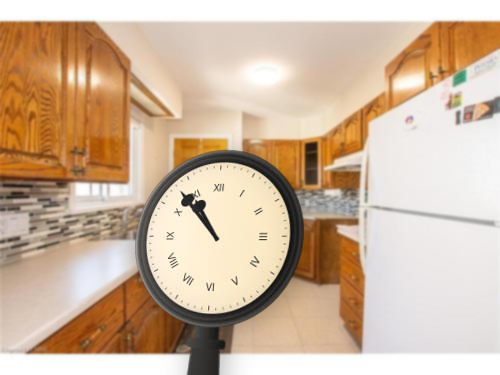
10:53
